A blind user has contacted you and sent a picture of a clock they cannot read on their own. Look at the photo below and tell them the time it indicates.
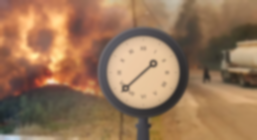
1:38
